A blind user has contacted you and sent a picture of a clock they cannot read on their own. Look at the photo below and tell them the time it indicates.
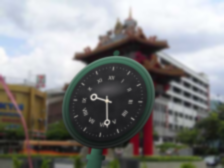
9:28
